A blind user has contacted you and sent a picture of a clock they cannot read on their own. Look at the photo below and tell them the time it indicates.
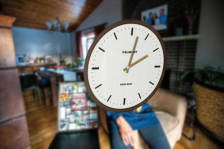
2:02
